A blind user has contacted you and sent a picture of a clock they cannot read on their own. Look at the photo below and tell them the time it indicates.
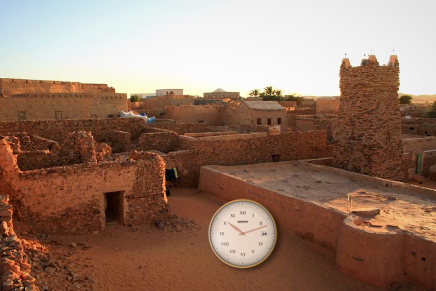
10:12
